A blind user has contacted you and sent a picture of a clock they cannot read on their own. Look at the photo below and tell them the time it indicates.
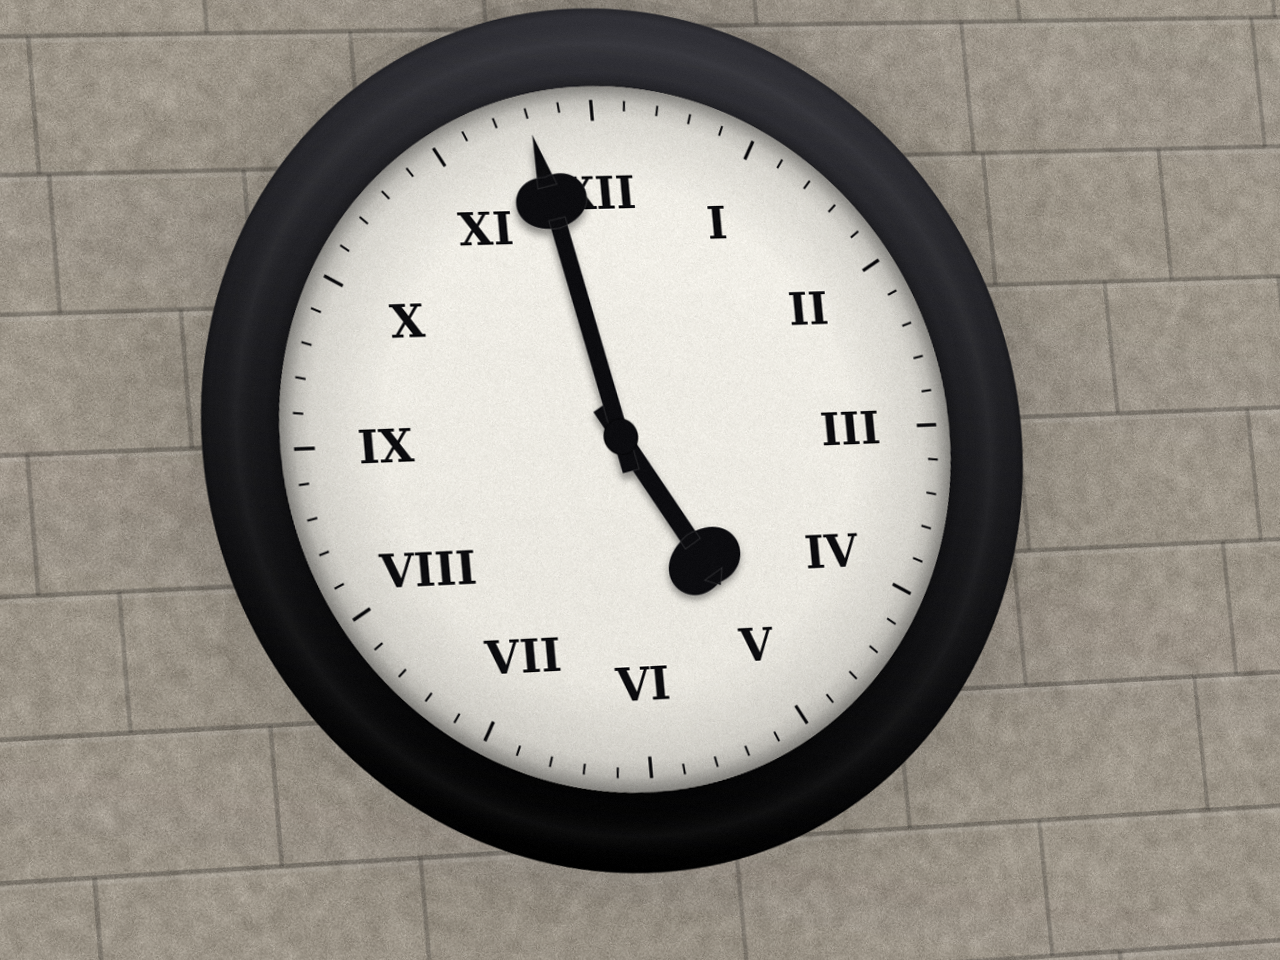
4:58
